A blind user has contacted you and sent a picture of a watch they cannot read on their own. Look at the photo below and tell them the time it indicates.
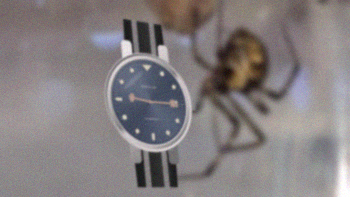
9:15
